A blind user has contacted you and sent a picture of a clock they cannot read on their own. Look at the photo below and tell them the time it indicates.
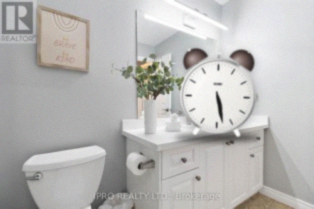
5:28
